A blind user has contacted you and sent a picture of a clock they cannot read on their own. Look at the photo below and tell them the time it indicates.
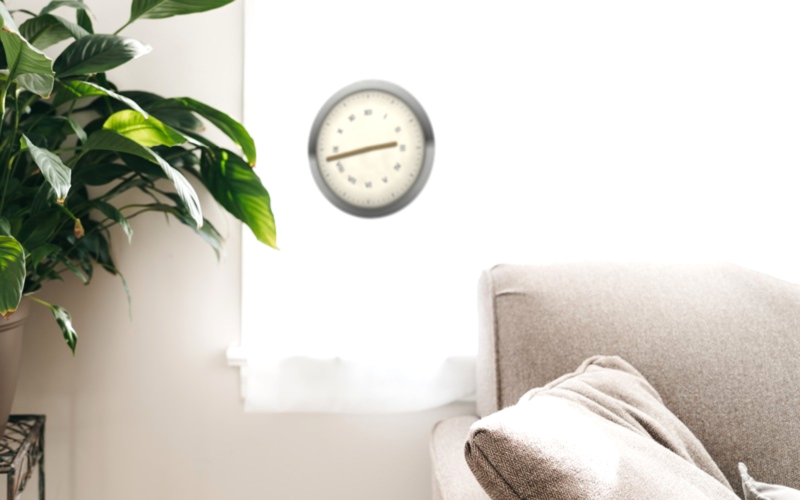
2:43
